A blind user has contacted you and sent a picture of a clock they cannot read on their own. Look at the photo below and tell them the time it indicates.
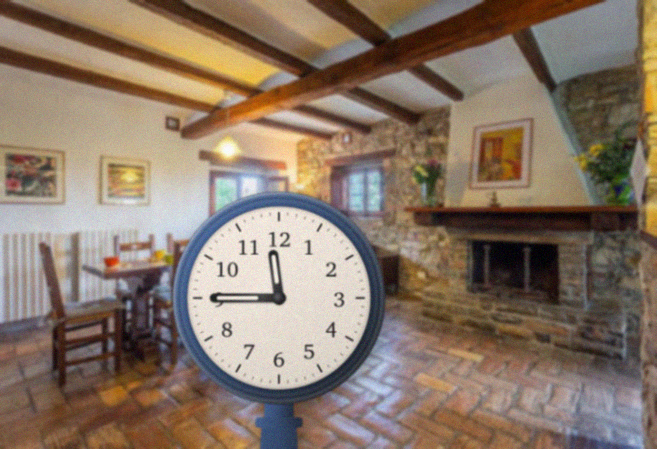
11:45
